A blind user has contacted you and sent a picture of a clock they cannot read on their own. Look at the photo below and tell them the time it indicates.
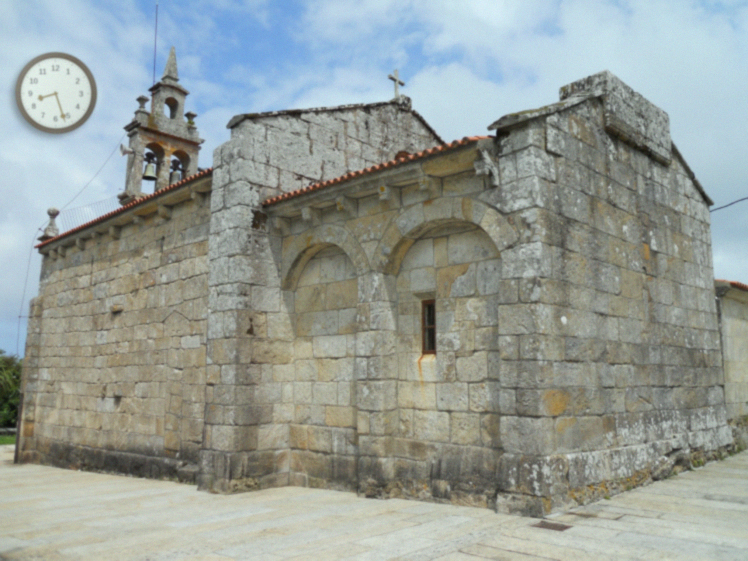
8:27
